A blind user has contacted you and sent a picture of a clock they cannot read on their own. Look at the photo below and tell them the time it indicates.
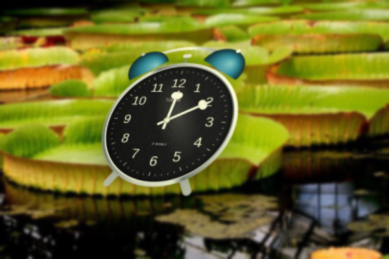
12:10
